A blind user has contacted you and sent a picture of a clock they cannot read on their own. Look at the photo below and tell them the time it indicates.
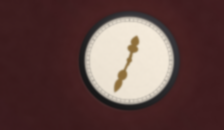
12:34
